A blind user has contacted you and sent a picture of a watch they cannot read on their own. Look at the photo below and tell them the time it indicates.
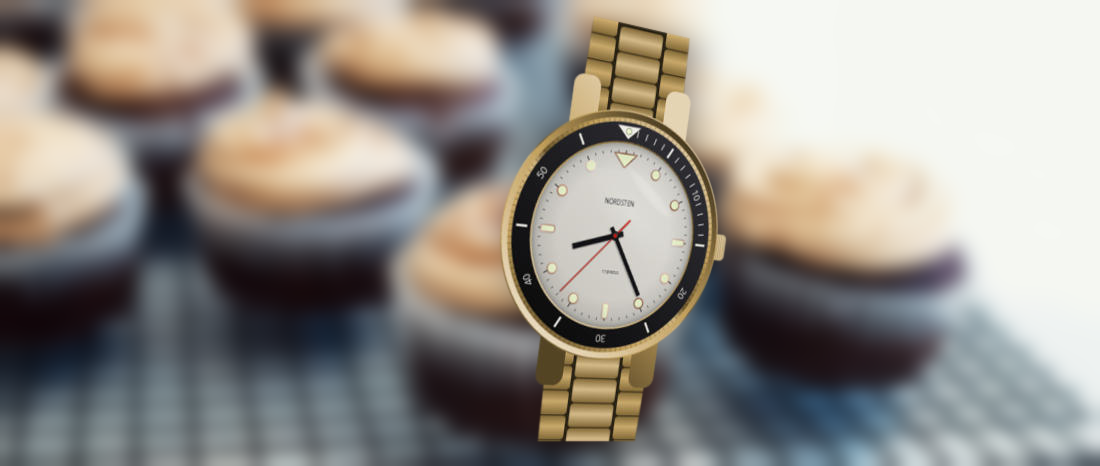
8:24:37
